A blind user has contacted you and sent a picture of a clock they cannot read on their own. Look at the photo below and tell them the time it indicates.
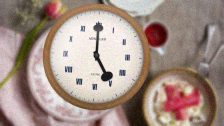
5:00
